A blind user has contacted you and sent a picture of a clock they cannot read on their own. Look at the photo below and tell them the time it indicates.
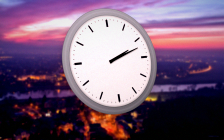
2:12
